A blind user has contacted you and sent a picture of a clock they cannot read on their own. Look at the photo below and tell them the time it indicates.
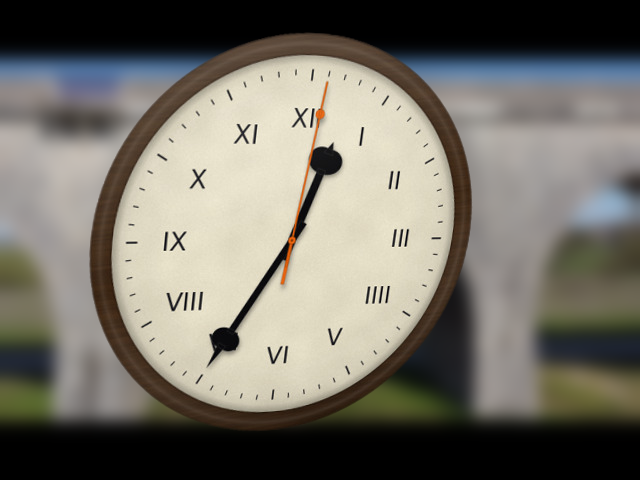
12:35:01
